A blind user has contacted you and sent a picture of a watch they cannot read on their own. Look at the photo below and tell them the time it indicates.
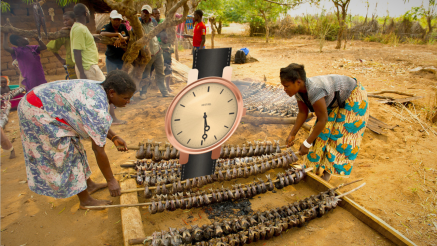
5:29
